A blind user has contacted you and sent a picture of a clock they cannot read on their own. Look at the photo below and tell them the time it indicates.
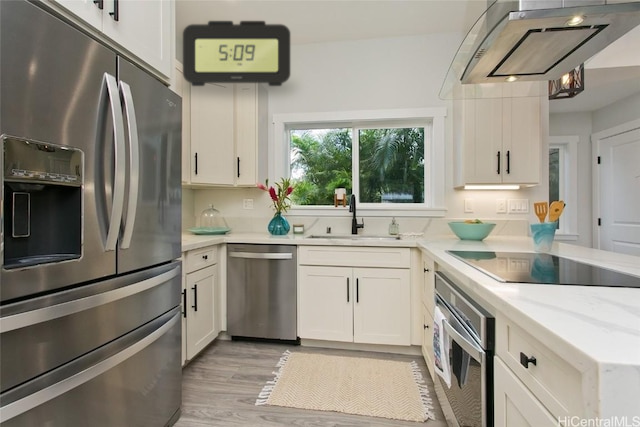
5:09
